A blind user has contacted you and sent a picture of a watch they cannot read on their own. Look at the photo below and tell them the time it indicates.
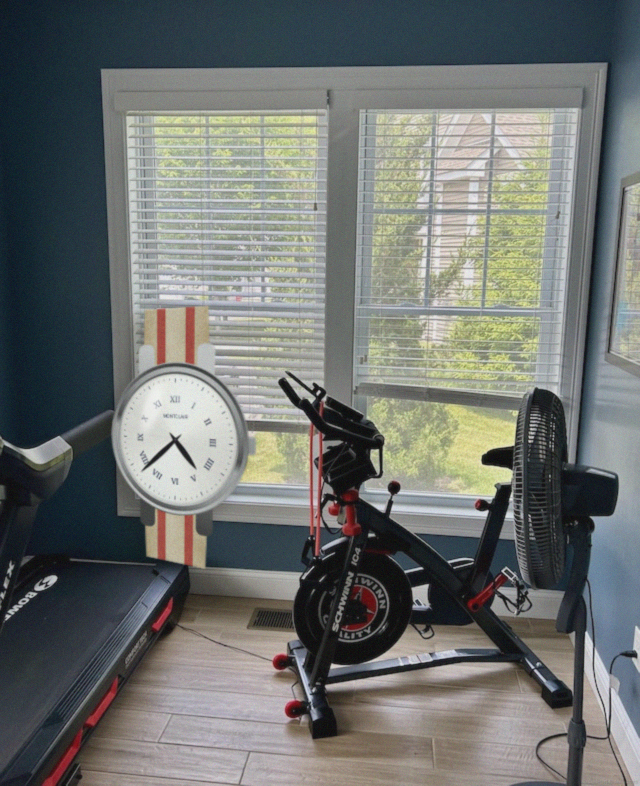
4:38
